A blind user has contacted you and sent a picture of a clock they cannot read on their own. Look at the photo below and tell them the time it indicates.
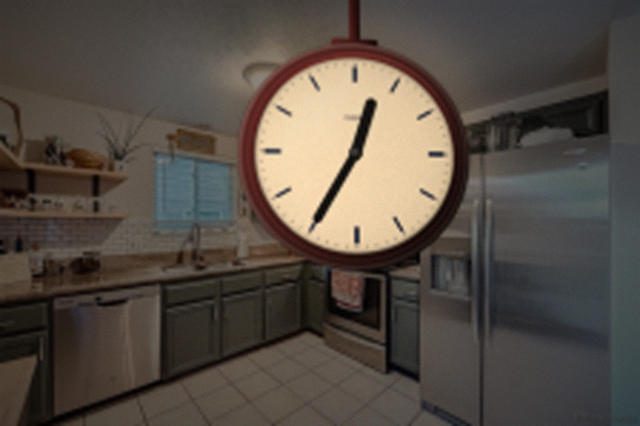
12:35
